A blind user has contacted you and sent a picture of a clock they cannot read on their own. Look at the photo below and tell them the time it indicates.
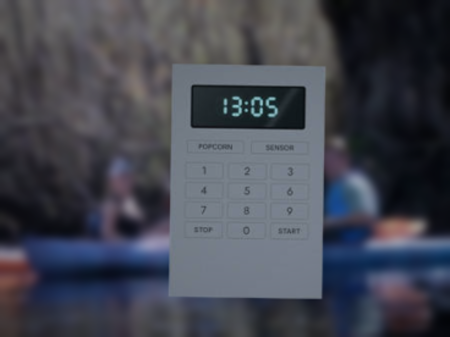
13:05
